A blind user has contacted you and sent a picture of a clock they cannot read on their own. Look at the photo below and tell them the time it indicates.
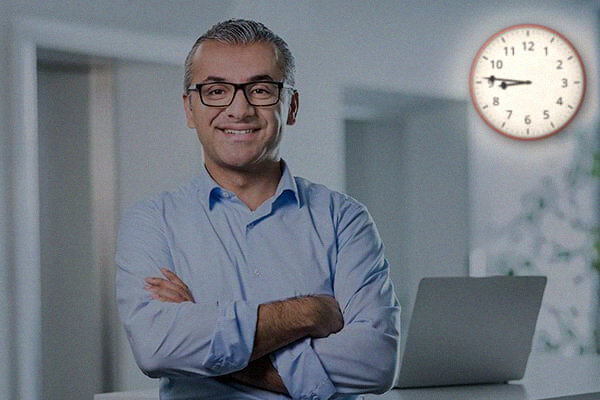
8:46
